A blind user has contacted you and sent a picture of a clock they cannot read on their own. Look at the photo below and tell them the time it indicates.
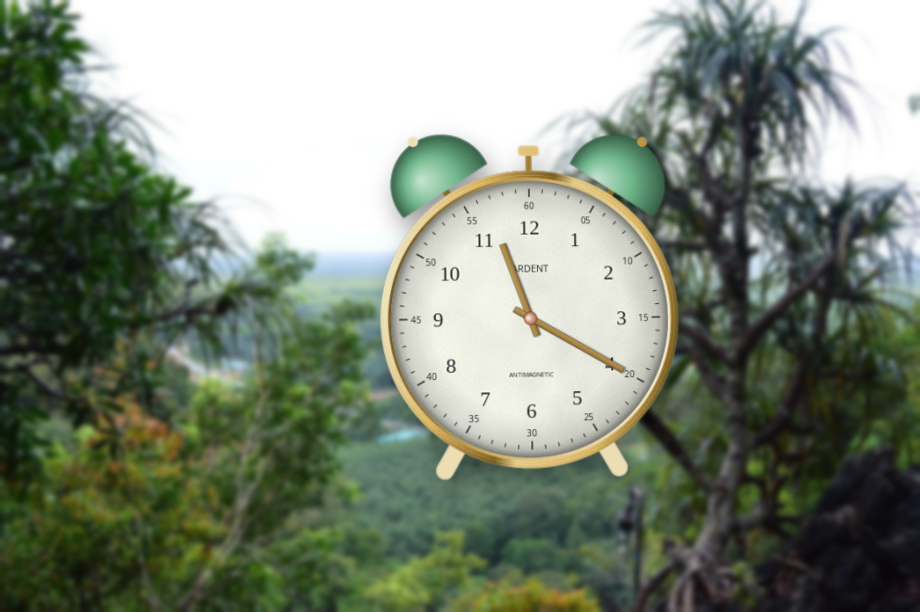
11:20
